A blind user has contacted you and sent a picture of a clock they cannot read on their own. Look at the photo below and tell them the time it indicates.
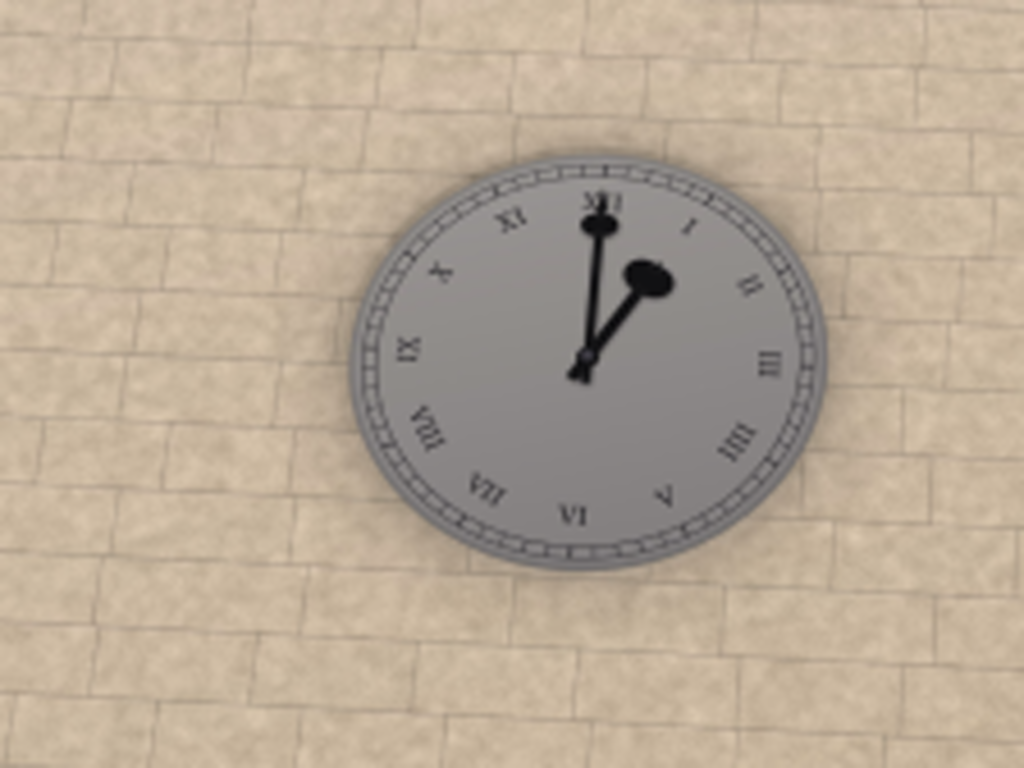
1:00
